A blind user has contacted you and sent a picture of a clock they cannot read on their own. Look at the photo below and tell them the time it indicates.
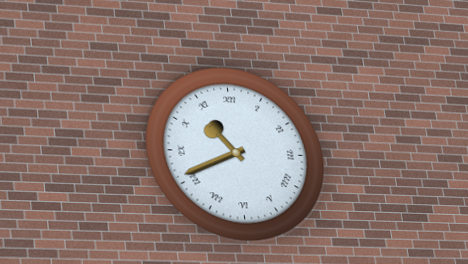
10:41
